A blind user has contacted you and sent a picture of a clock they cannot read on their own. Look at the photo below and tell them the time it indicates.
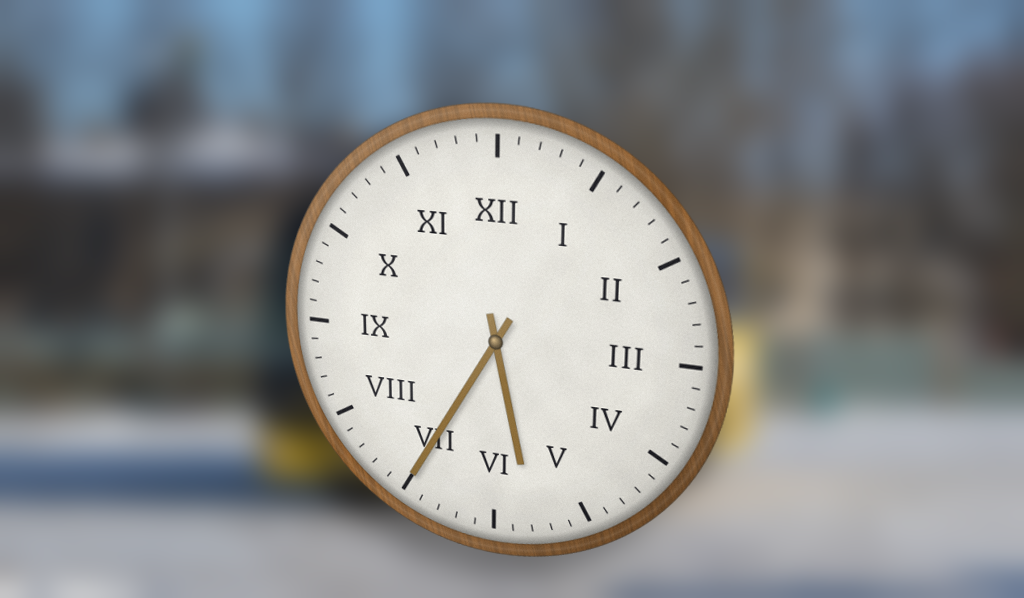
5:35
